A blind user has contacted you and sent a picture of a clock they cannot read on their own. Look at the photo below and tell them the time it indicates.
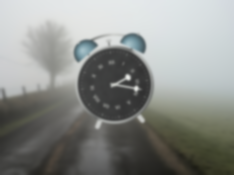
2:18
